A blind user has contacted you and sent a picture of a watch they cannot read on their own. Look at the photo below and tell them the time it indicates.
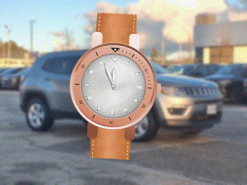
11:56
